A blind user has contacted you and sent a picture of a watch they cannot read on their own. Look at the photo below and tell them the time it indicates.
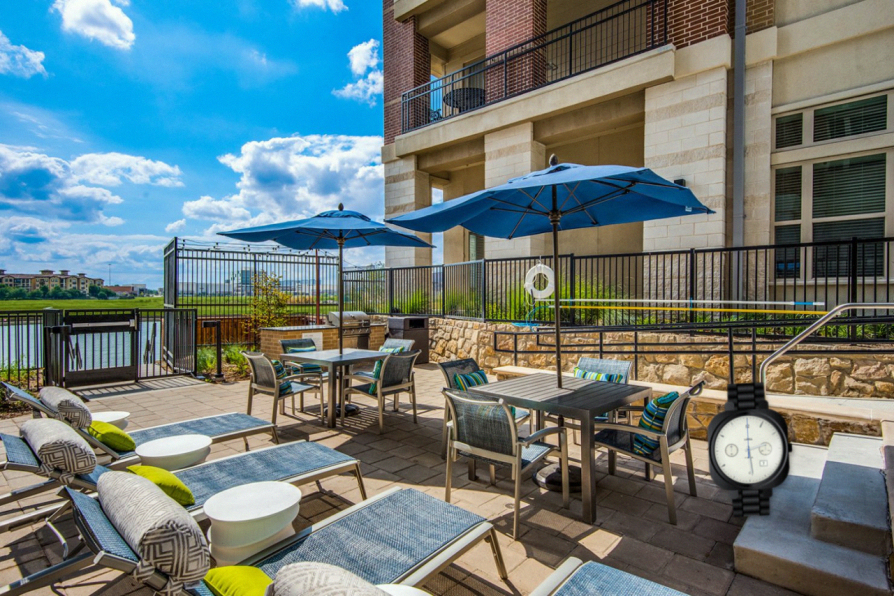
2:29
